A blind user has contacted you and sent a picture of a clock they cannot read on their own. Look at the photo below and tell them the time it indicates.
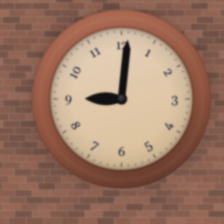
9:01
